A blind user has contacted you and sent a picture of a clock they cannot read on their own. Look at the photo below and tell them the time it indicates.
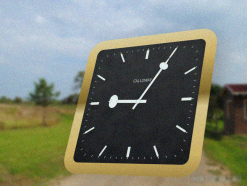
9:05
